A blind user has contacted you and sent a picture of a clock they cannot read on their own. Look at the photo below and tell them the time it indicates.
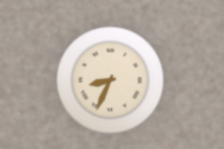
8:34
